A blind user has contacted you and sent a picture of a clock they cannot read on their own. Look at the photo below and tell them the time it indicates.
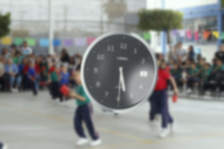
5:30
